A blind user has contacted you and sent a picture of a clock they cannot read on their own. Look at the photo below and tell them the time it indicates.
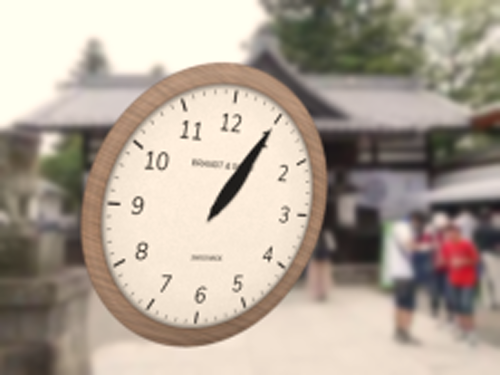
1:05
